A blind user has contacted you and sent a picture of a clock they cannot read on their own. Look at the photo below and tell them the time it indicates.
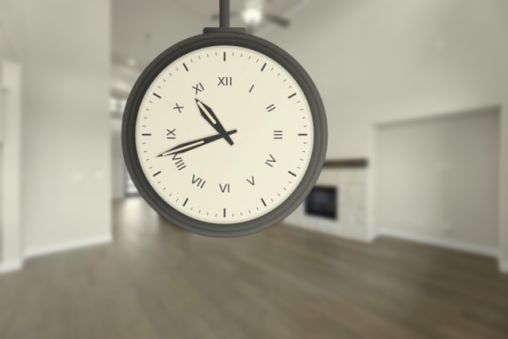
10:42
